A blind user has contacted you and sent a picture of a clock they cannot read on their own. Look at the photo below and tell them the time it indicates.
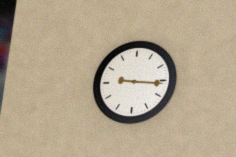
9:16
